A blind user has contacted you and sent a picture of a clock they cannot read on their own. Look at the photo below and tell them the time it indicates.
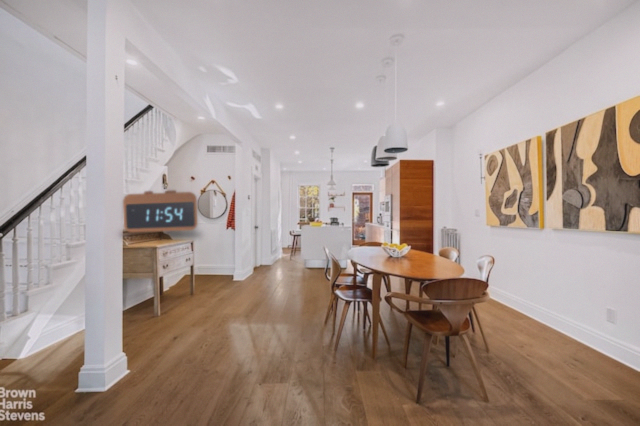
11:54
